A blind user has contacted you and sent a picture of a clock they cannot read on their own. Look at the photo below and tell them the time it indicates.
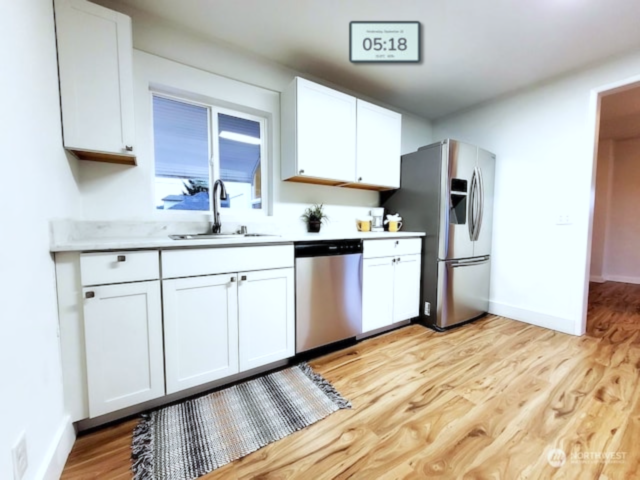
5:18
